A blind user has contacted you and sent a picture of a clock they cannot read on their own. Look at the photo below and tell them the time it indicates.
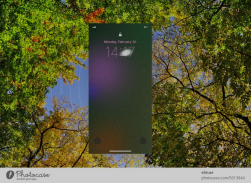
14:17
